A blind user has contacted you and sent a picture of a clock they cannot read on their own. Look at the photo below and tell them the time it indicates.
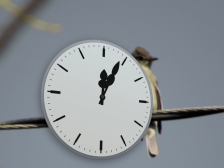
12:04
